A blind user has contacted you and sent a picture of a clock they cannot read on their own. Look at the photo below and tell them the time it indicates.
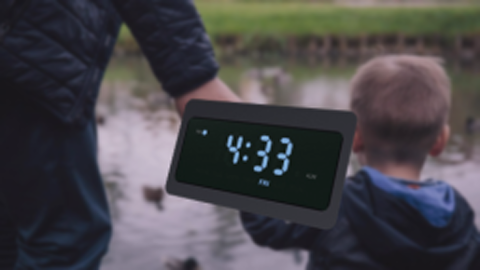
4:33
